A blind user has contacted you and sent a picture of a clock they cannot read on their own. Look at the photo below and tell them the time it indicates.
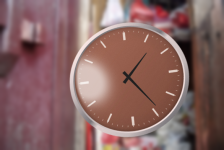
1:24
